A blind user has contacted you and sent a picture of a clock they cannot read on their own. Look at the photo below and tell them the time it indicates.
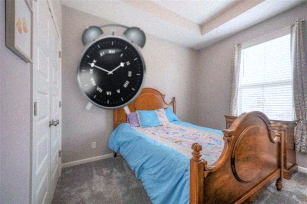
1:48
